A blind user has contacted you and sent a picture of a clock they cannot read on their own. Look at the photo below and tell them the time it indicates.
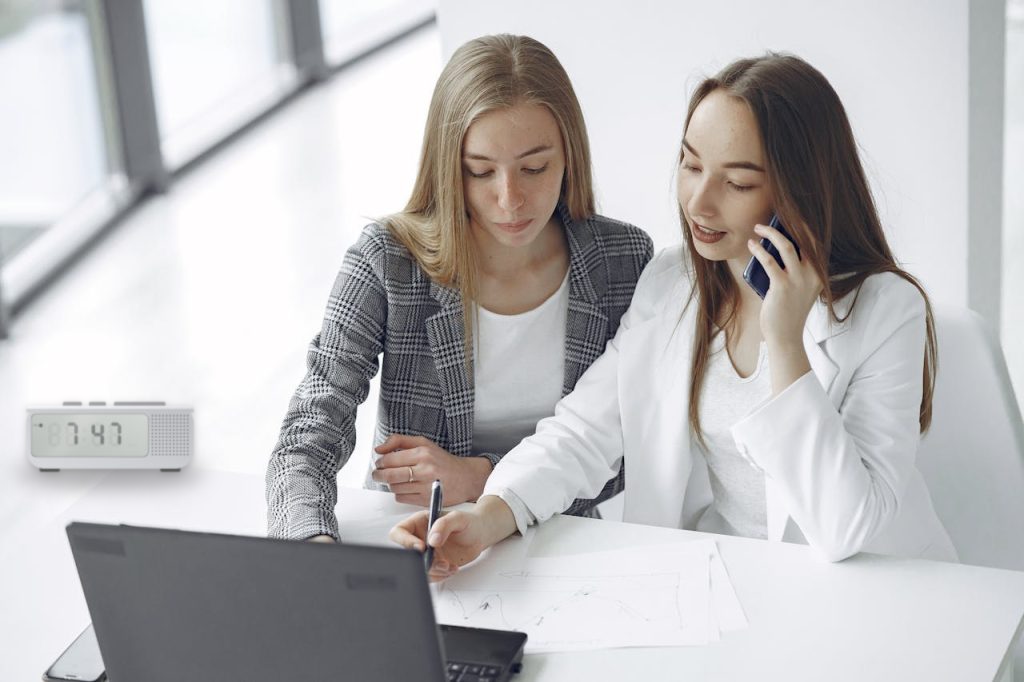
7:47
